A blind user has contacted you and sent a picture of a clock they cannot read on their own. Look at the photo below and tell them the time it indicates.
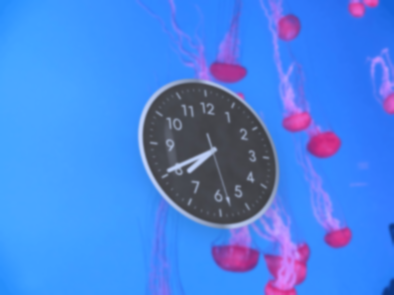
7:40:28
